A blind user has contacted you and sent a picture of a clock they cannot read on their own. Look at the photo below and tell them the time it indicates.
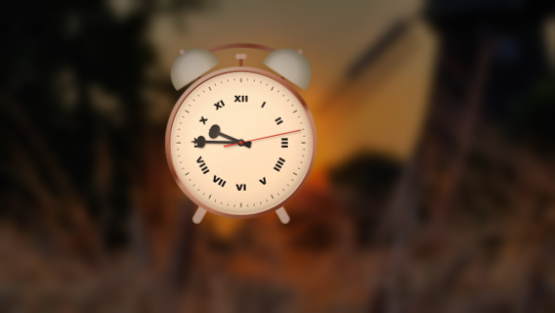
9:45:13
